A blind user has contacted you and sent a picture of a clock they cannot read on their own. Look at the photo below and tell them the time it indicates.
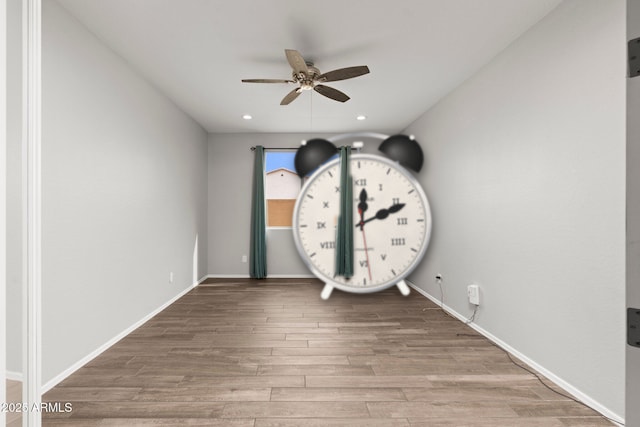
12:11:29
